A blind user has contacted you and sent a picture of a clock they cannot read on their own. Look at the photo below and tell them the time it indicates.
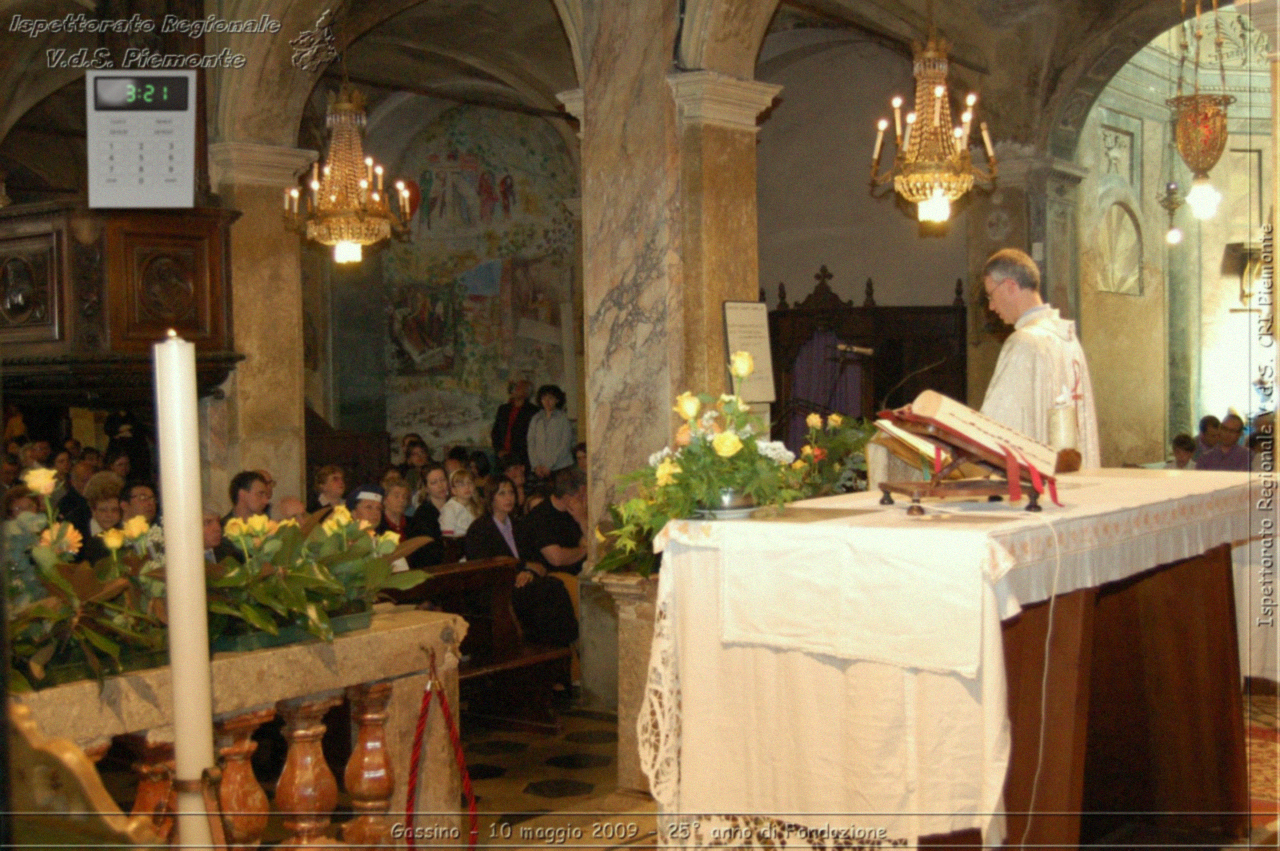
3:21
